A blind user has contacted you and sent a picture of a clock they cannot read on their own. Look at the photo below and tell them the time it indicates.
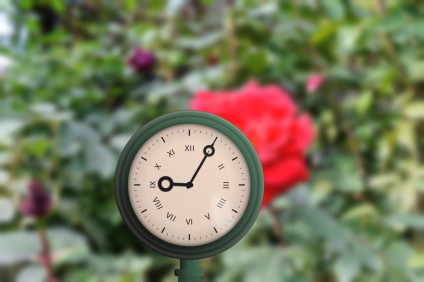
9:05
